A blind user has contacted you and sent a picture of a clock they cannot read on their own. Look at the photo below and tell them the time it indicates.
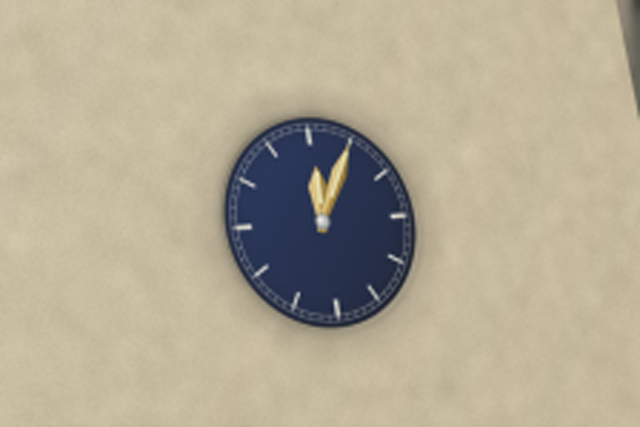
12:05
